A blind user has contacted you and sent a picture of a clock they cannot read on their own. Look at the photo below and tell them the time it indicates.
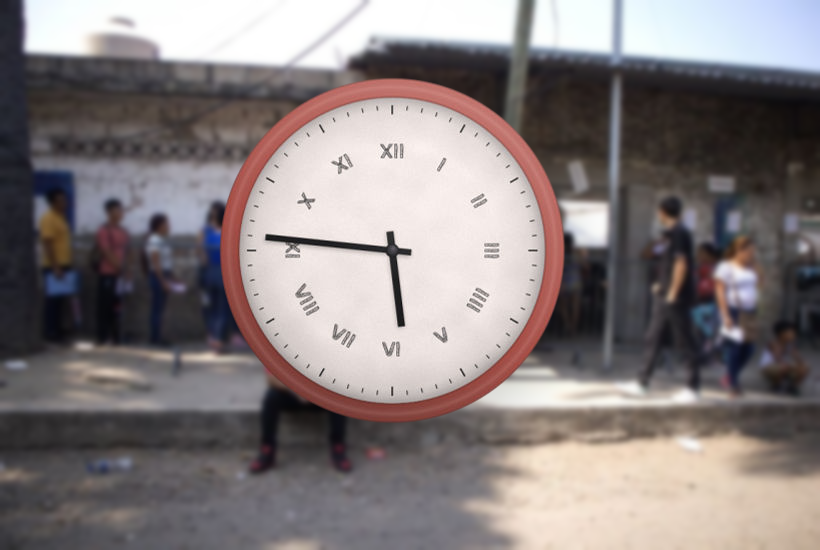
5:46
